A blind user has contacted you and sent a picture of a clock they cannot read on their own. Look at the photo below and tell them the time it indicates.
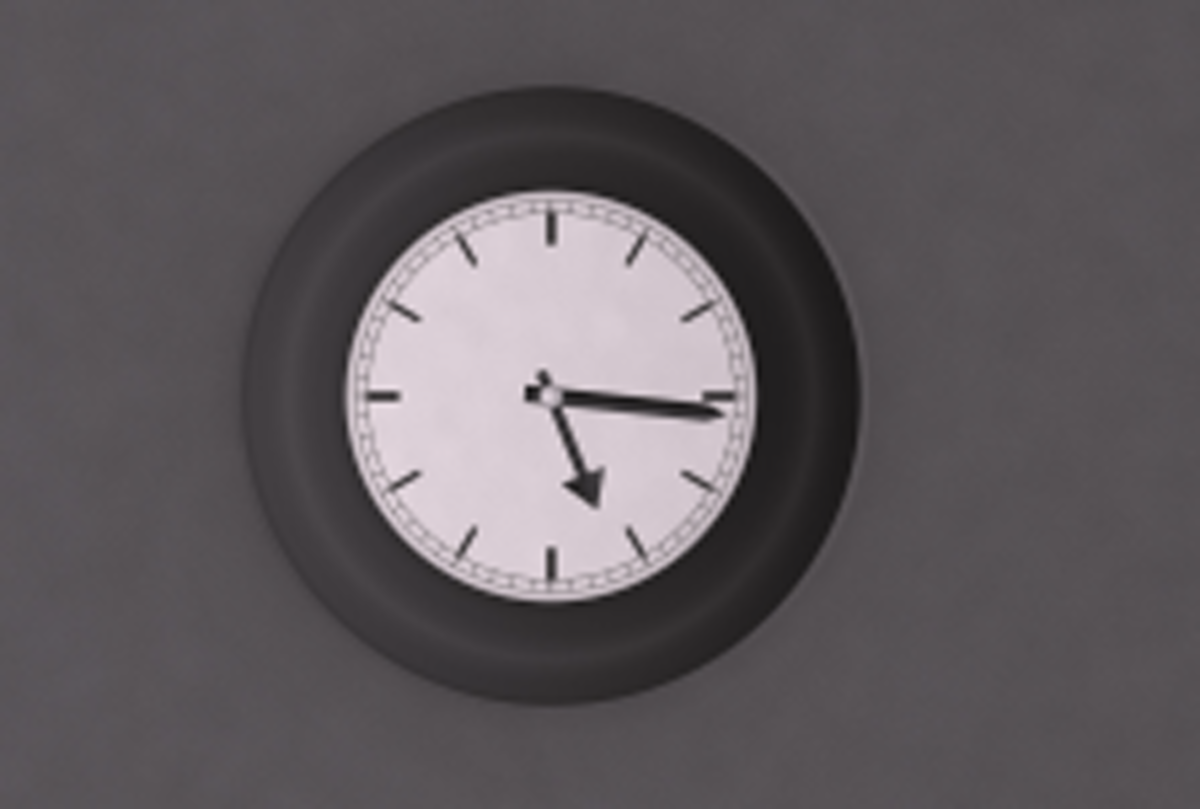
5:16
